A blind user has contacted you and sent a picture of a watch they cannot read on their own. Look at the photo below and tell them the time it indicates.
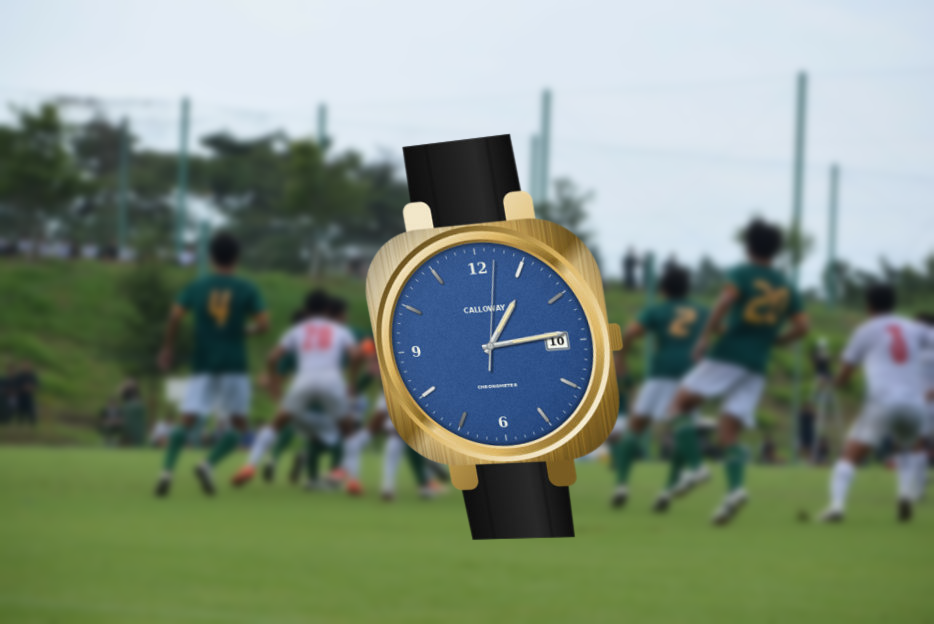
1:14:02
